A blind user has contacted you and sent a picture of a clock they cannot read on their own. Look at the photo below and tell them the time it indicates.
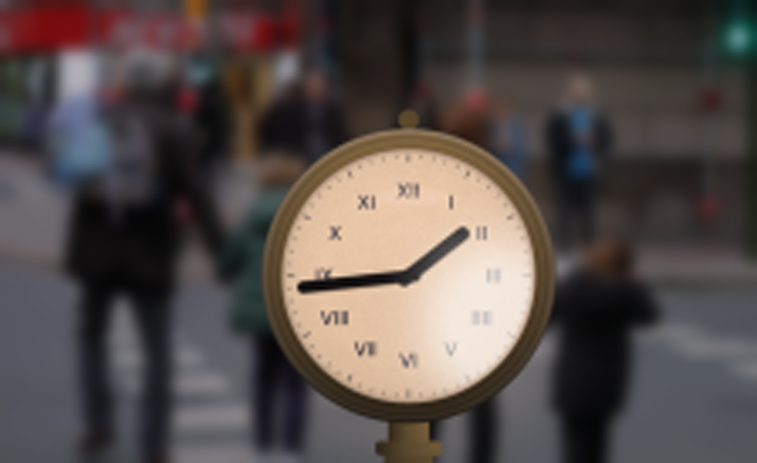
1:44
